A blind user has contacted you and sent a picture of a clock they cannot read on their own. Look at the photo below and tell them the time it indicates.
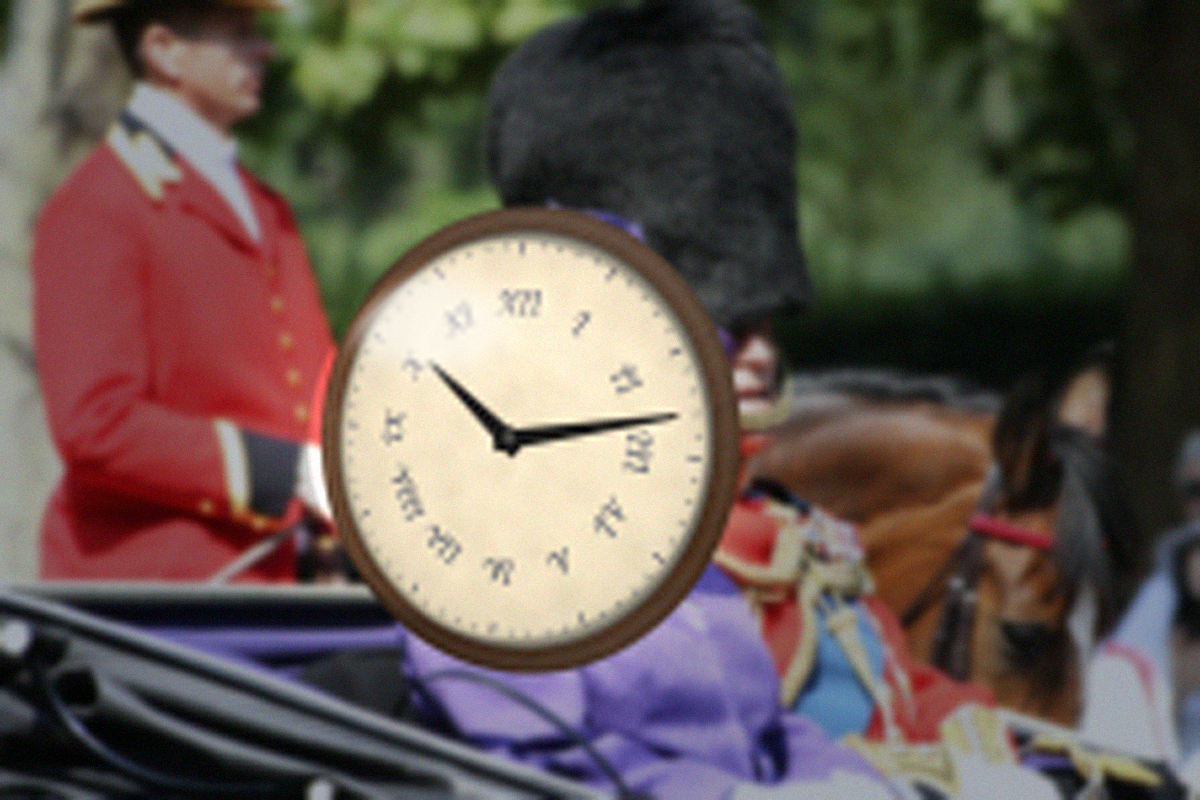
10:13
